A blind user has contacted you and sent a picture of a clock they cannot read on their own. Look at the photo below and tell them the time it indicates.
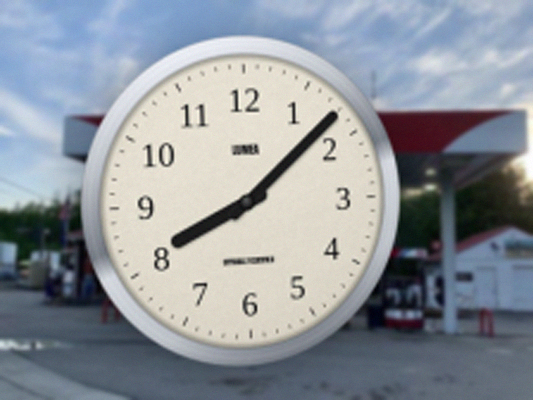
8:08
